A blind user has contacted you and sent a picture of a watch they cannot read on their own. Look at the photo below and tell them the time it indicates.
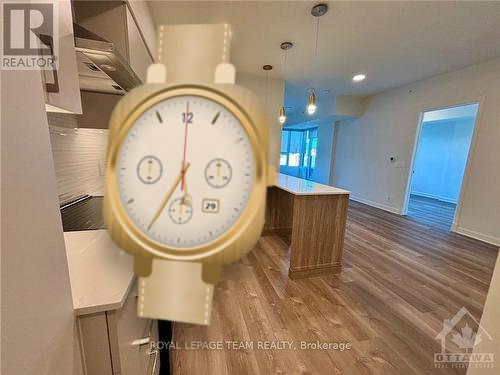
5:35
